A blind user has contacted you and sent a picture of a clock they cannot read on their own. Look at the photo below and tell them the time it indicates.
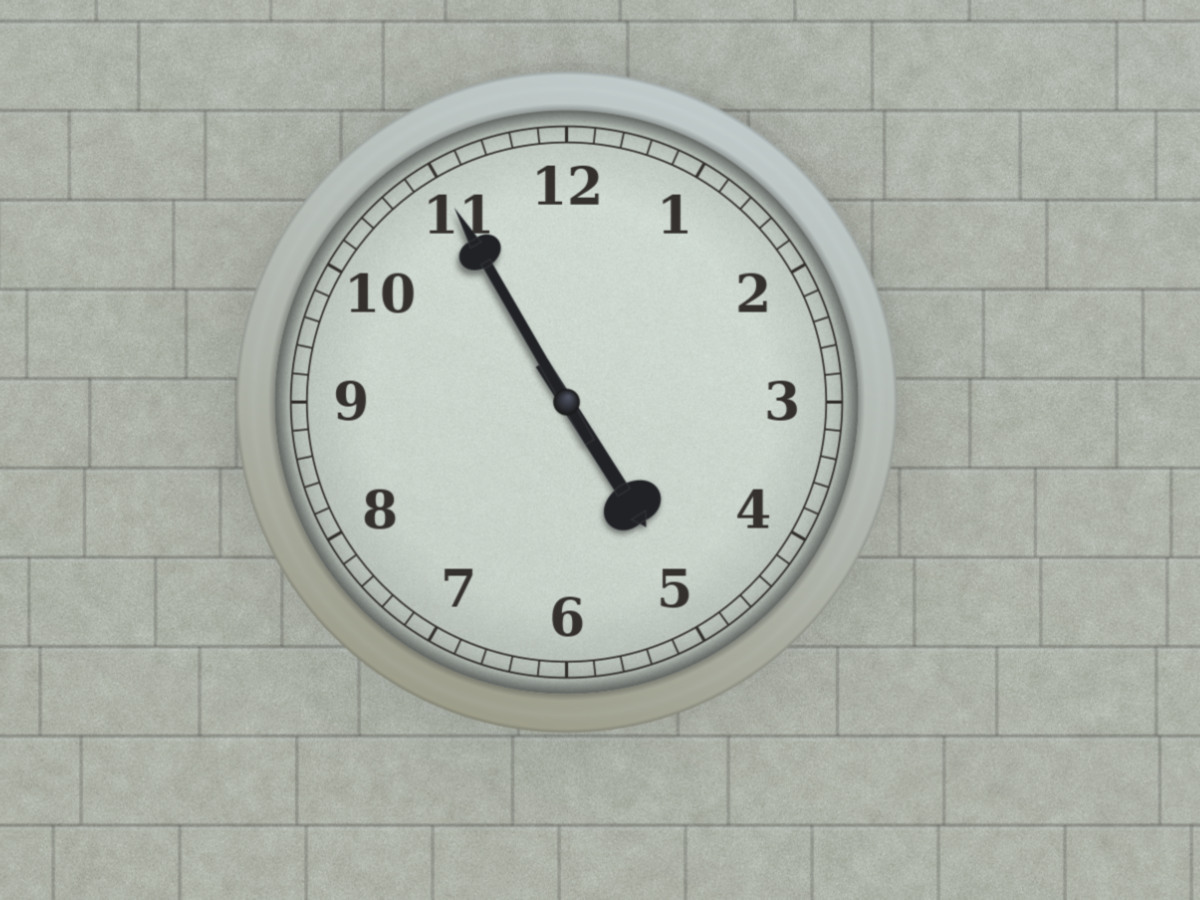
4:55
